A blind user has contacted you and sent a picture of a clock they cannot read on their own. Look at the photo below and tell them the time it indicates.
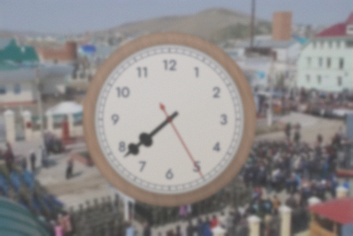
7:38:25
